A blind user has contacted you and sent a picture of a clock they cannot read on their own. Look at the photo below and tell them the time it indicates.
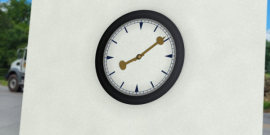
8:09
